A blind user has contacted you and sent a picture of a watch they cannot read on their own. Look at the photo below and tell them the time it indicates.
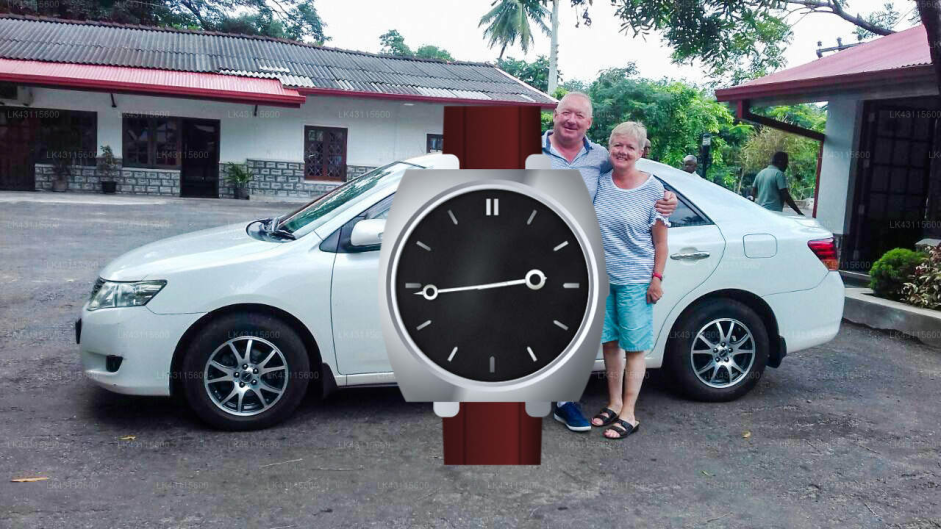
2:44
